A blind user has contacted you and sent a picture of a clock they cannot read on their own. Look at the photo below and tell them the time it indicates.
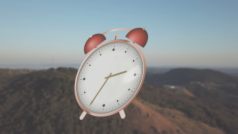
2:35
